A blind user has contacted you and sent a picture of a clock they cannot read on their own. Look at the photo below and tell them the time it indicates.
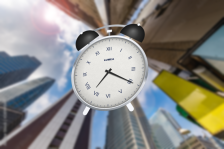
7:20
